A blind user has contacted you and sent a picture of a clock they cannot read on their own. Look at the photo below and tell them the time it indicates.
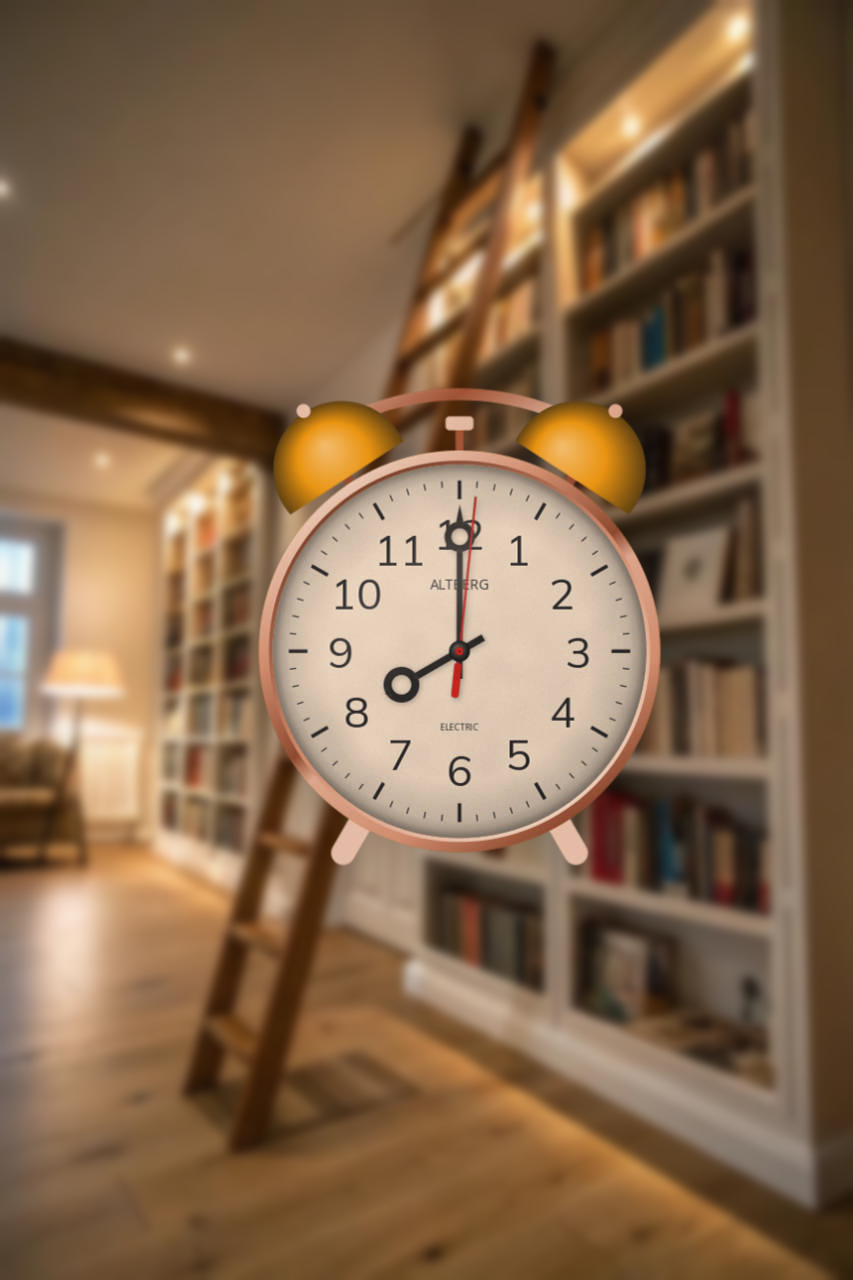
8:00:01
